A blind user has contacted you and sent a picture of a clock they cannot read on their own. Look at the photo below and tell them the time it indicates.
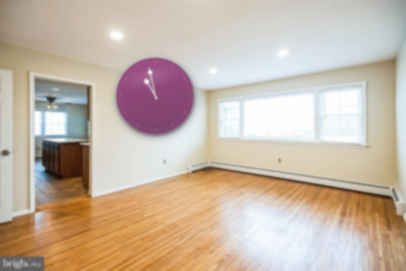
10:58
